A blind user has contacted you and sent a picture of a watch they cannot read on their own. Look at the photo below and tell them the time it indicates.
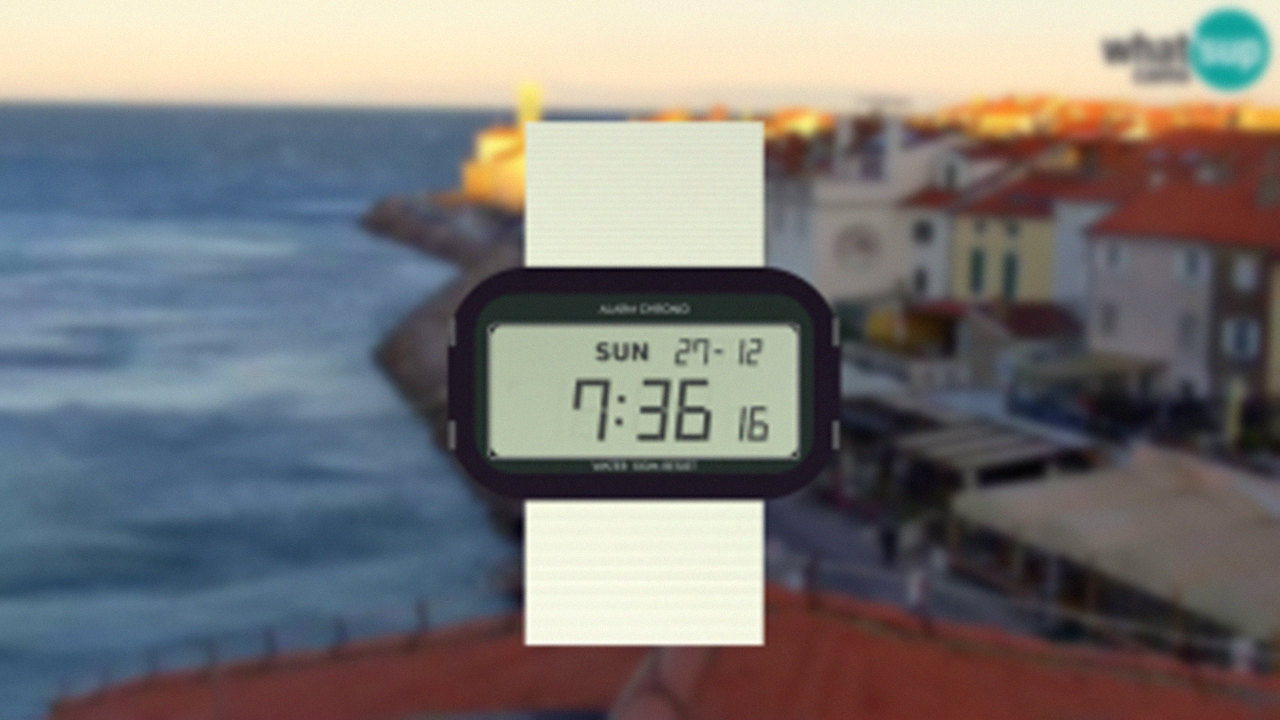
7:36:16
